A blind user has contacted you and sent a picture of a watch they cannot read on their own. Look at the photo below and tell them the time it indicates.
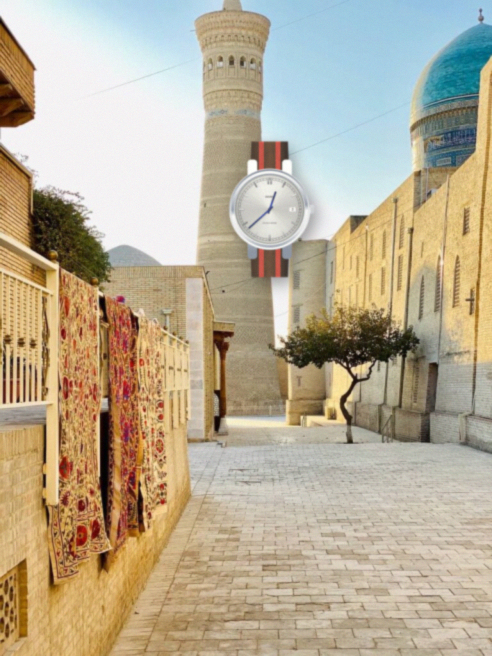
12:38
